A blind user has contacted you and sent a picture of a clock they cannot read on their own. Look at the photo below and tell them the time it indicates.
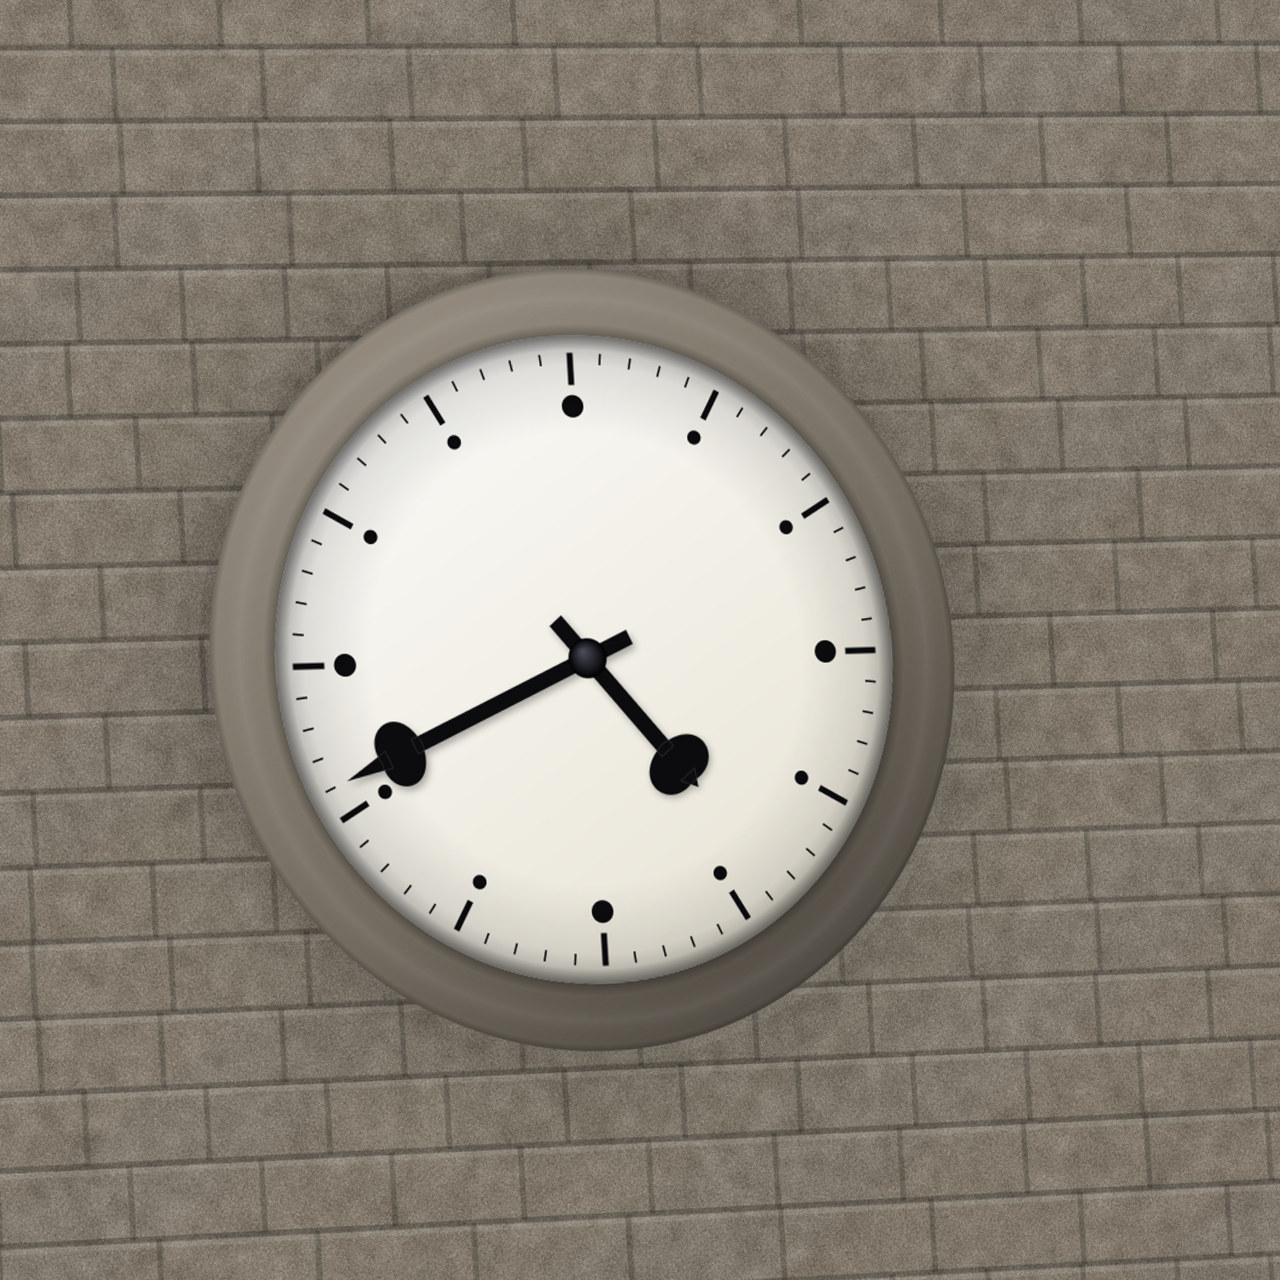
4:41
